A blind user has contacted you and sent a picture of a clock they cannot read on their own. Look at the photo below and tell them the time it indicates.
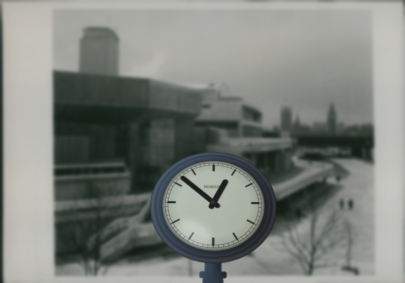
12:52
